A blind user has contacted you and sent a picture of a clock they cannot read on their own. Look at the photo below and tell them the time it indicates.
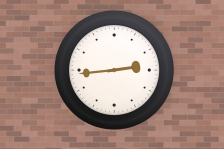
2:44
